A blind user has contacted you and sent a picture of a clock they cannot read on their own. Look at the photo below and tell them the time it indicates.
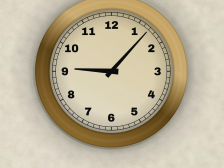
9:07
